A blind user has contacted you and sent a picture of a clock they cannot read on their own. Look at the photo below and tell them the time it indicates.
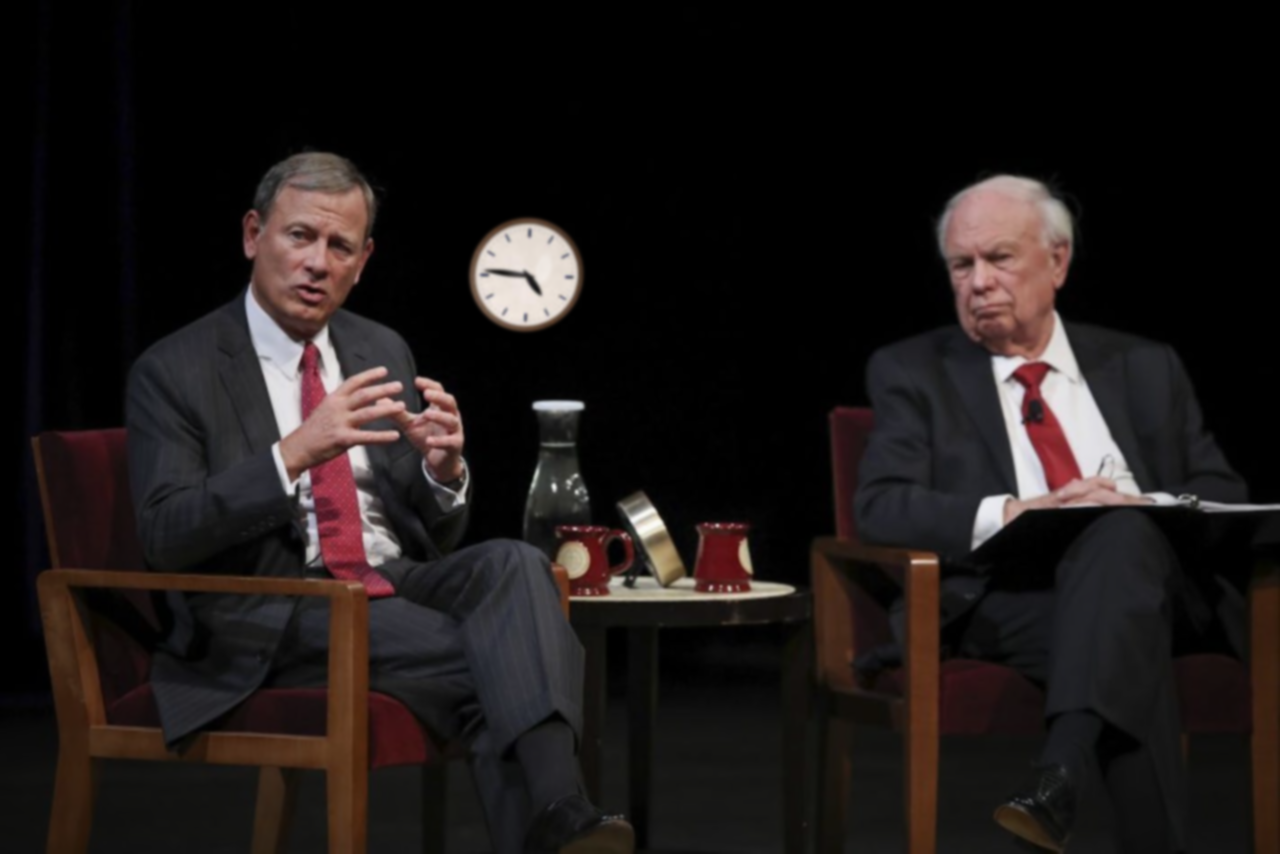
4:46
